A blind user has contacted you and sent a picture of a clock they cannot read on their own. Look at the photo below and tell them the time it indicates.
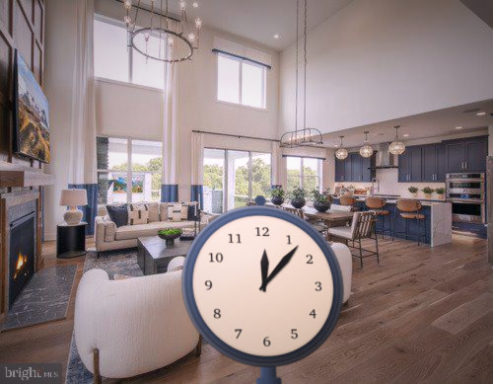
12:07
